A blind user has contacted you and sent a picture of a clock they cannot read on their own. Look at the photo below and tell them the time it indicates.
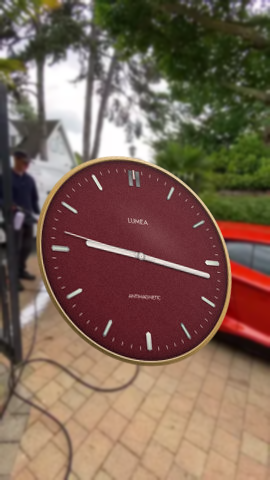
9:16:47
